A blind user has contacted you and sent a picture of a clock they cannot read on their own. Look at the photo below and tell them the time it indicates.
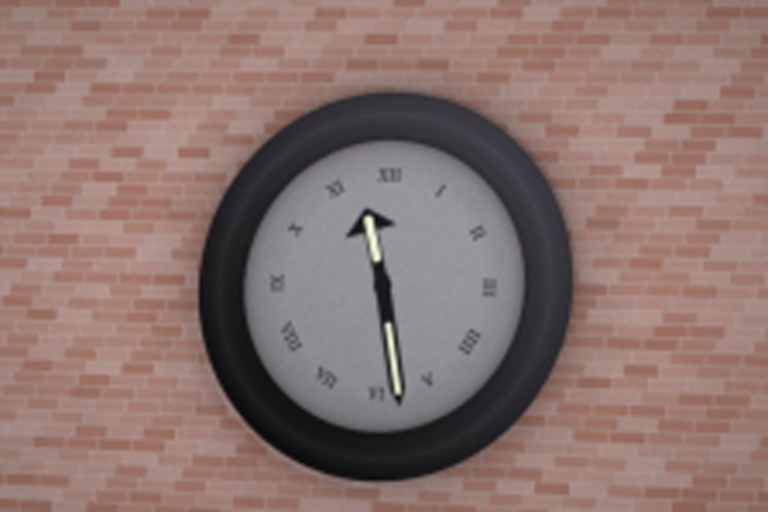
11:28
